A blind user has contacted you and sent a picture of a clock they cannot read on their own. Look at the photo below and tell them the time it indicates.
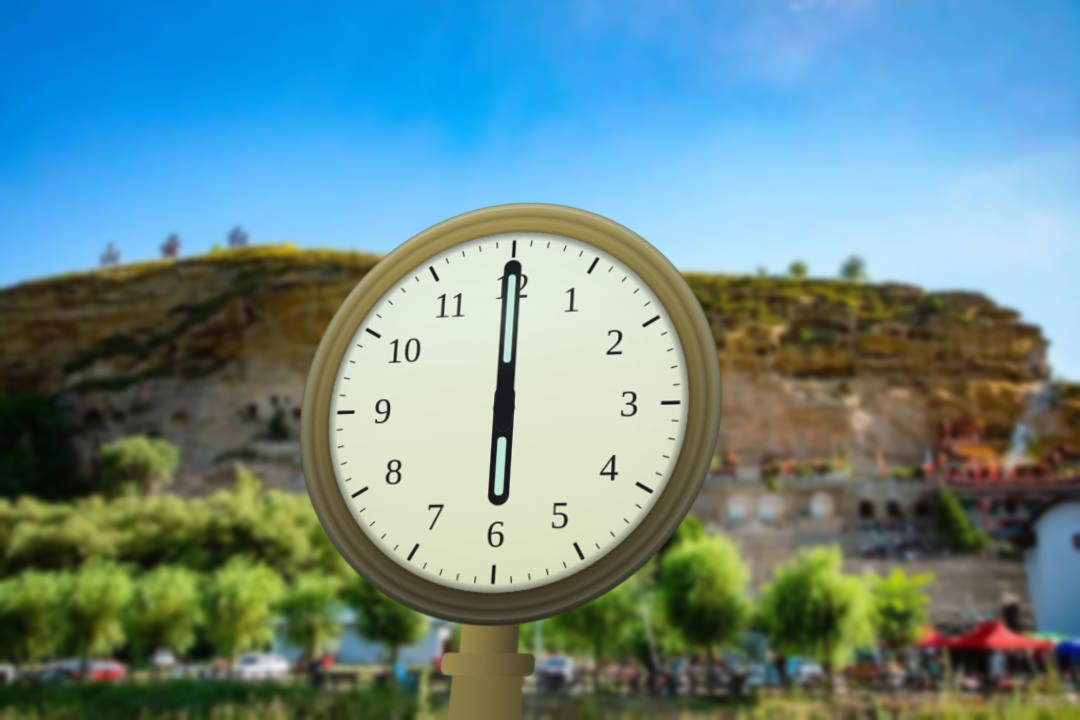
6:00
